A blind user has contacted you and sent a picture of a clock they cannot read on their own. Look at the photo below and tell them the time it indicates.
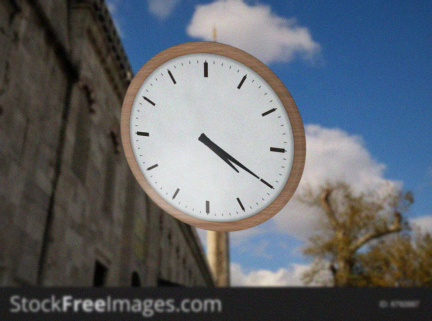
4:20
